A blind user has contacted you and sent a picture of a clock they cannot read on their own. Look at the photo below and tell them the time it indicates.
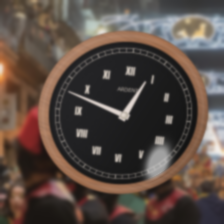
12:48
